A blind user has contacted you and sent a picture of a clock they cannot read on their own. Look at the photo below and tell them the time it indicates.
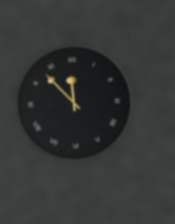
11:53
